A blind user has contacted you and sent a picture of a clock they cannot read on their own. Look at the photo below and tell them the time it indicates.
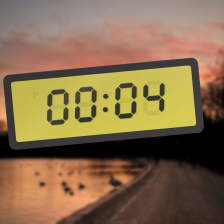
0:04
